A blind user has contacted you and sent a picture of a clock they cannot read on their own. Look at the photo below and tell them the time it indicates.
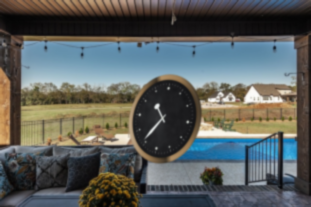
10:36
